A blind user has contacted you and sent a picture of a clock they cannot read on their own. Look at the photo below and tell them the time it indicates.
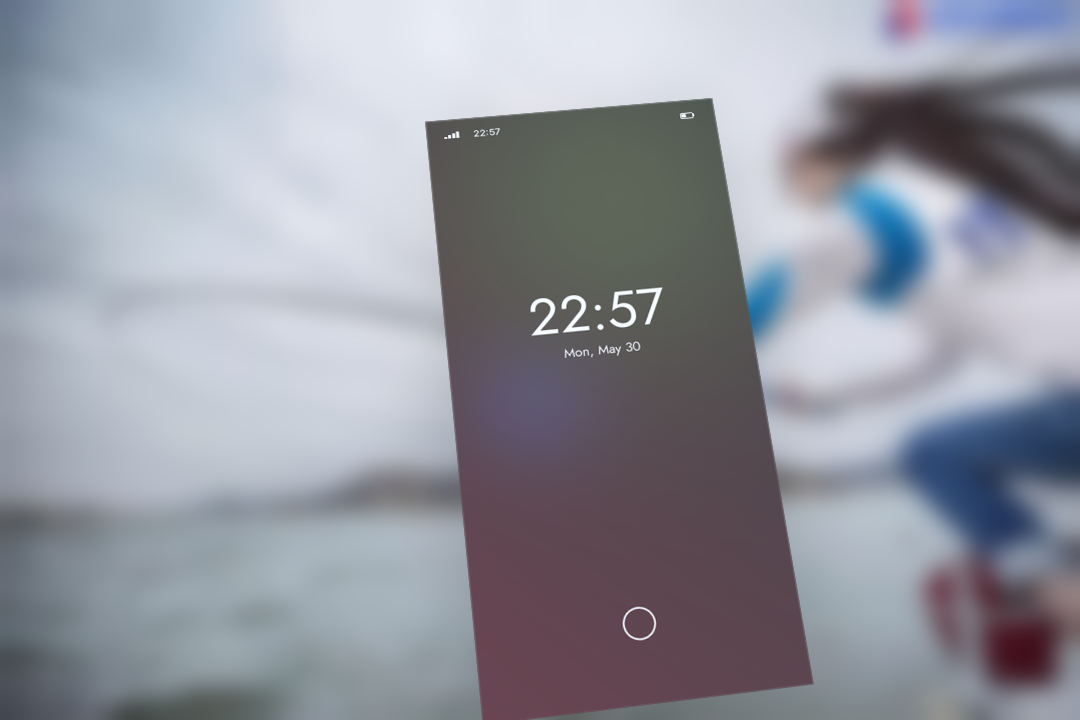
22:57
